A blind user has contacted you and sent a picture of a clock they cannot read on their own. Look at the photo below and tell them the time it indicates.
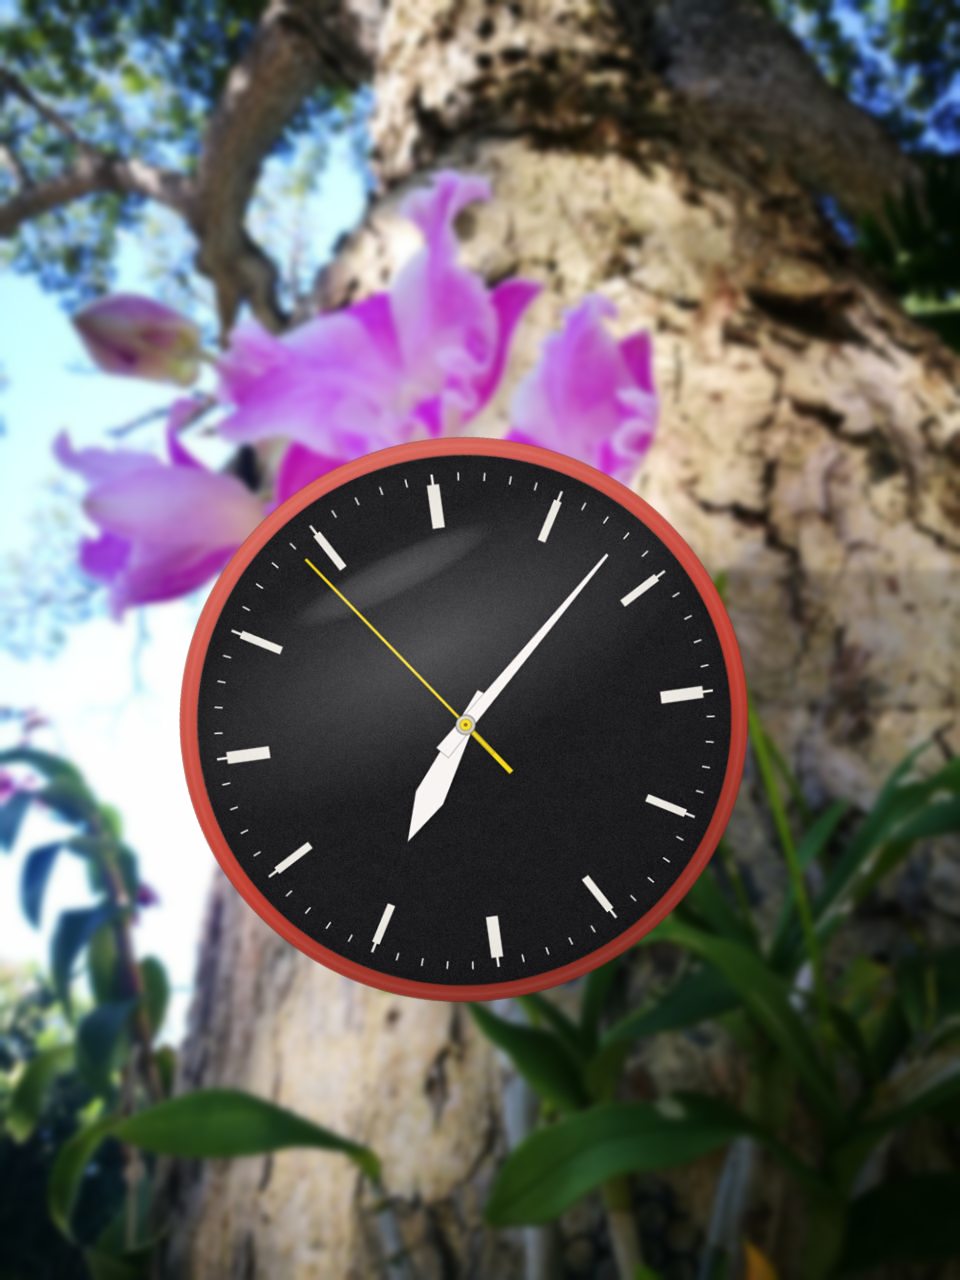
7:07:54
